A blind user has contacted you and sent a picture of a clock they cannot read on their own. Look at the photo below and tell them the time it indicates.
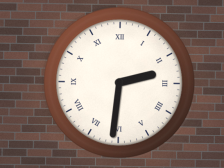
2:31
